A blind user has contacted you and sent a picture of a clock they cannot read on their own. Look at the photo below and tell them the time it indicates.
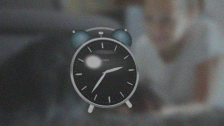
2:37
